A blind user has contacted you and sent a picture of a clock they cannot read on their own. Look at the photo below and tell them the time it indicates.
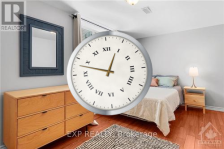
12:48
